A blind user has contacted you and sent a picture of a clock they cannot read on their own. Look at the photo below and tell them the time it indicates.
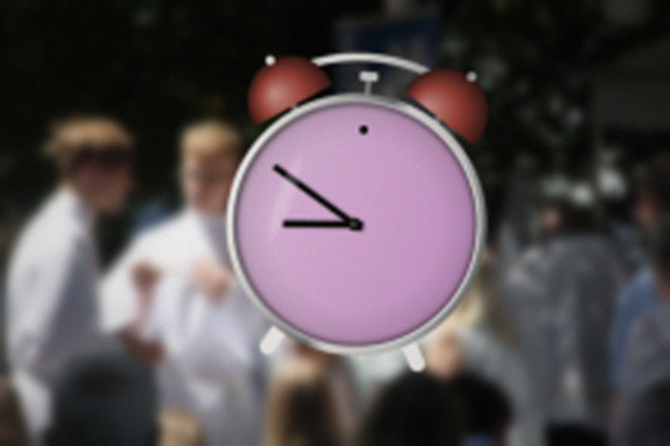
8:50
